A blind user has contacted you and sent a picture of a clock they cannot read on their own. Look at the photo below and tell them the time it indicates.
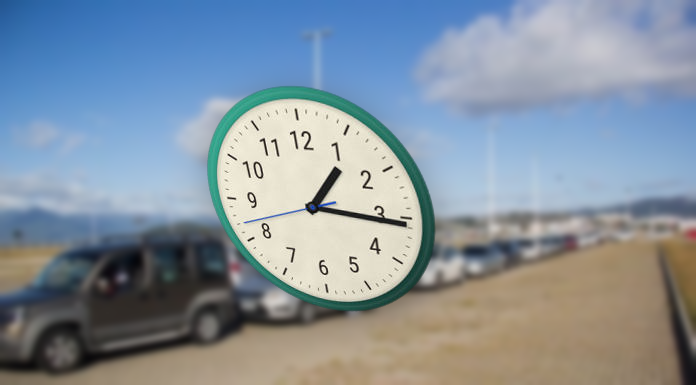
1:15:42
